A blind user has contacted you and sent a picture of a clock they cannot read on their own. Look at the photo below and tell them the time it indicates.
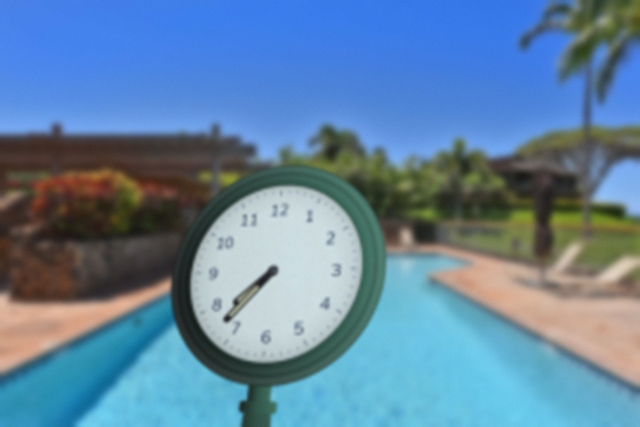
7:37
